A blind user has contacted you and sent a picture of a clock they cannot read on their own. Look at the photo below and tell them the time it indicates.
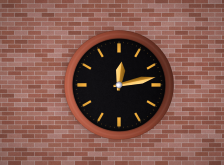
12:13
